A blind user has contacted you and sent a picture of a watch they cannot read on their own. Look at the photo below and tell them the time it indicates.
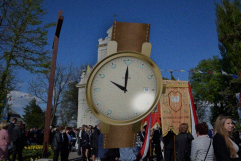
10:00
